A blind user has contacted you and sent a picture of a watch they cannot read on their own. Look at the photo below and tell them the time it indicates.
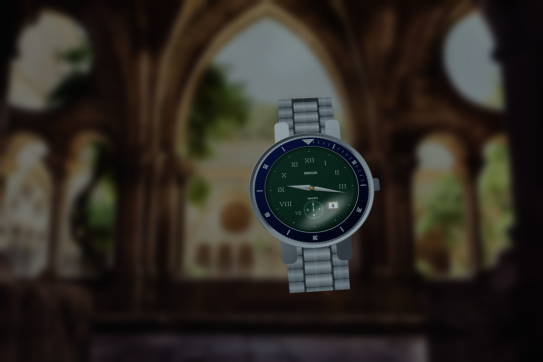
9:17
